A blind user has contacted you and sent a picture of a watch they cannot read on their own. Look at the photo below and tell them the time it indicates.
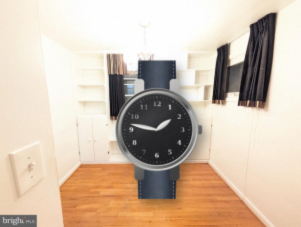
1:47
